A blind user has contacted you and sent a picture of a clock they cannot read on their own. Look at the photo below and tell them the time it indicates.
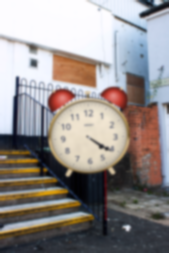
4:21
